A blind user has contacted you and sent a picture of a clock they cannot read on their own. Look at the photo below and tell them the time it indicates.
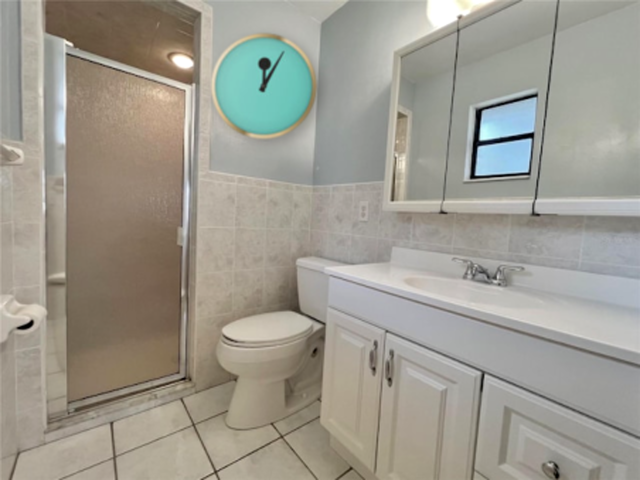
12:05
